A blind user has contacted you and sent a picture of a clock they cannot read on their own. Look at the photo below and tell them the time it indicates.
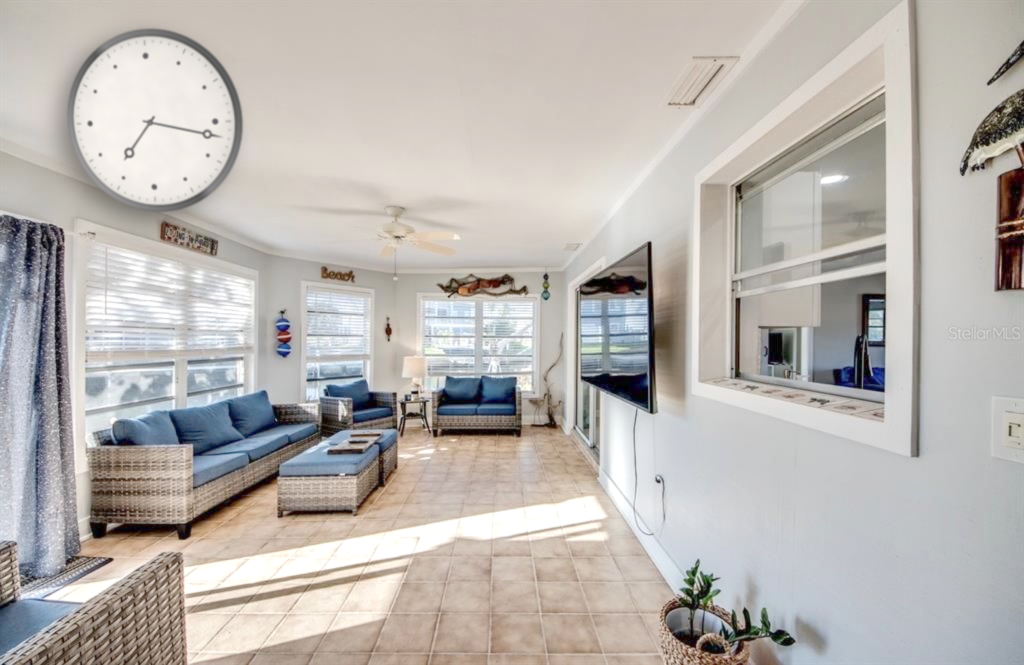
7:17
